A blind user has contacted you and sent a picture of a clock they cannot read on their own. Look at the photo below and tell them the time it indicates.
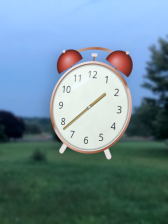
1:38
